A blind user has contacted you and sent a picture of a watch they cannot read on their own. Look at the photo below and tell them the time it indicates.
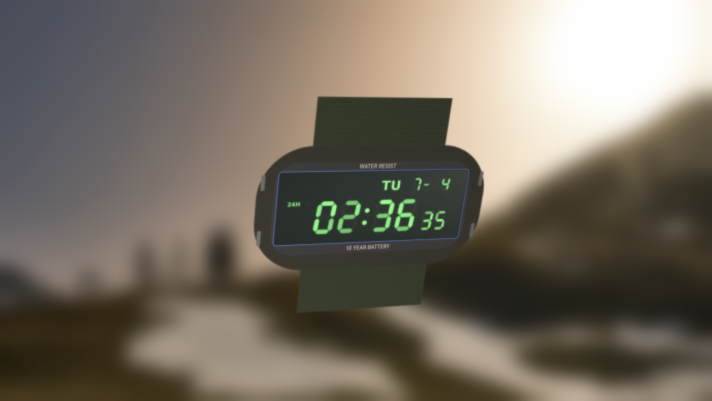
2:36:35
